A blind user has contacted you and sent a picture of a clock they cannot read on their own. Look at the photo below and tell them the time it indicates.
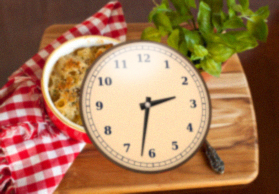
2:32
